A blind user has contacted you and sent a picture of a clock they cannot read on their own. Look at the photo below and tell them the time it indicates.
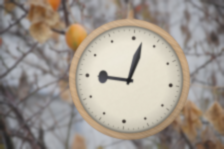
9:02
